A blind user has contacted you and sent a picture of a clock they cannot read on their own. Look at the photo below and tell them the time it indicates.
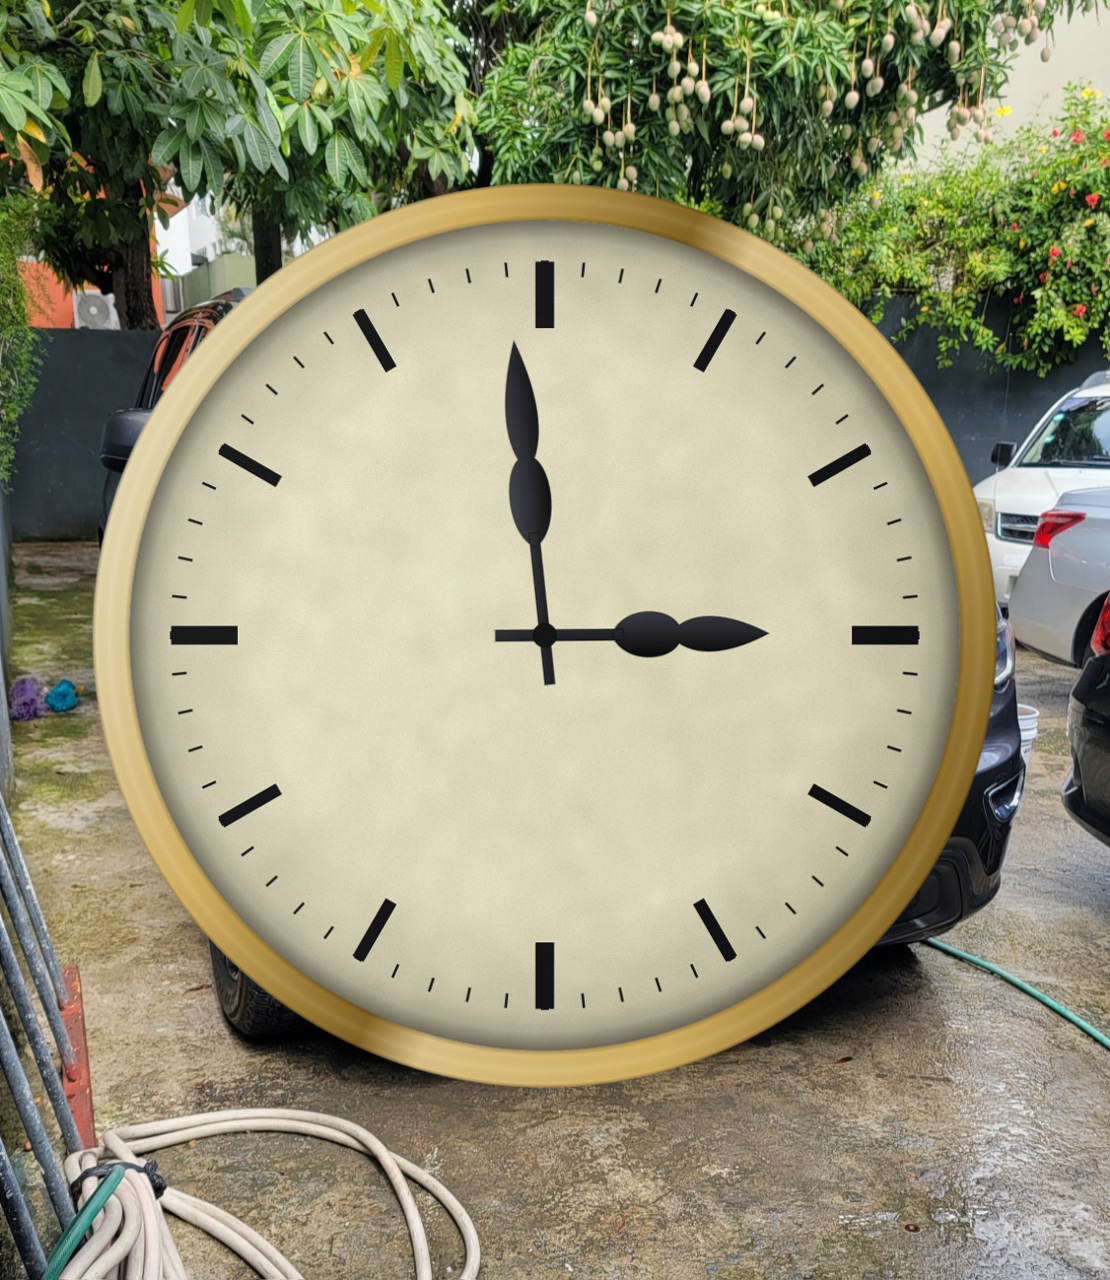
2:59
